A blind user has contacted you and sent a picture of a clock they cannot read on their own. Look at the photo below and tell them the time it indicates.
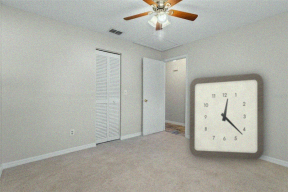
12:22
